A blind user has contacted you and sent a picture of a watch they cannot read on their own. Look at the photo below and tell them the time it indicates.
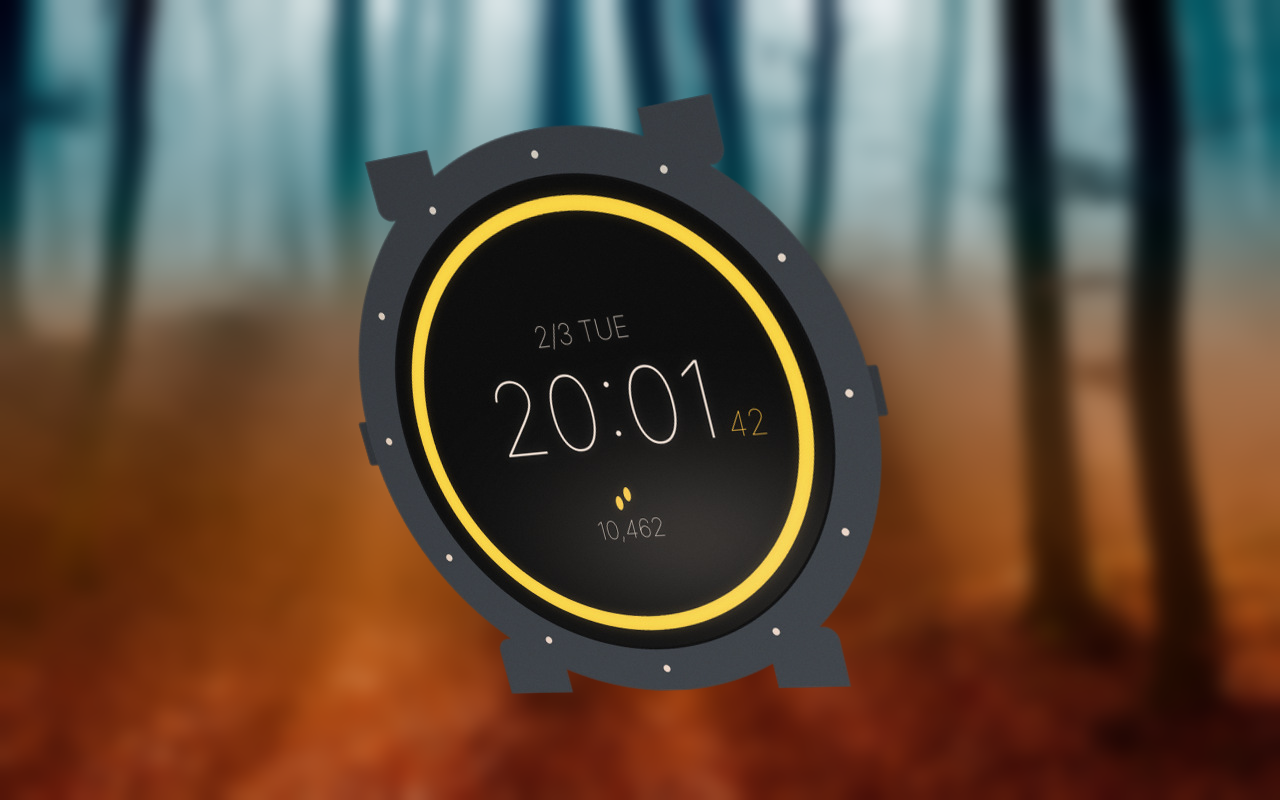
20:01:42
